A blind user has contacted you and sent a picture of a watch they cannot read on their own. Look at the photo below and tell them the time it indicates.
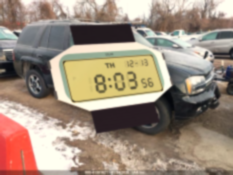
8:03
